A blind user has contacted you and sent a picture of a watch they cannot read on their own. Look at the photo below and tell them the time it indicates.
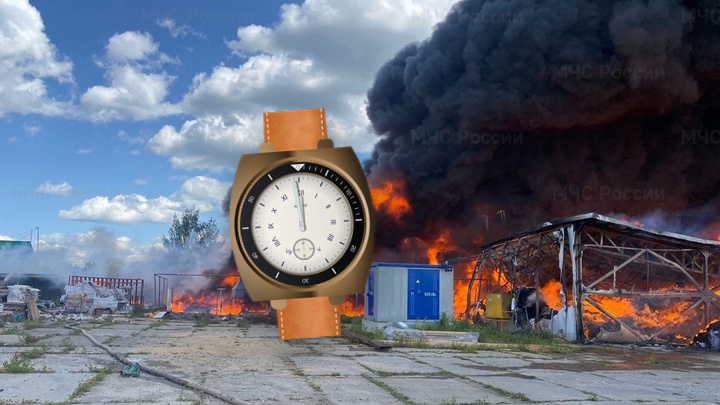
11:59
